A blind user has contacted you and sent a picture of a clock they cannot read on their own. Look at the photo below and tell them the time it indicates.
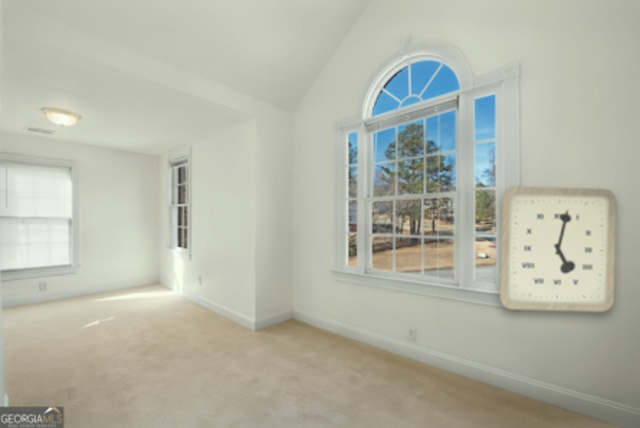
5:02
